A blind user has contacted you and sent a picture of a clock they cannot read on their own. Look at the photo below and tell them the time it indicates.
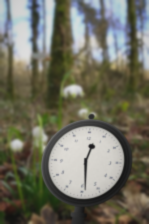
12:29
